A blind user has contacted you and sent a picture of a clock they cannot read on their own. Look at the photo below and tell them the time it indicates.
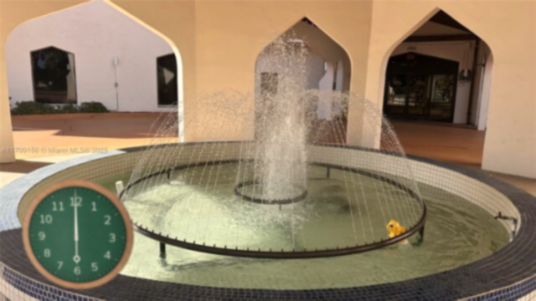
6:00
